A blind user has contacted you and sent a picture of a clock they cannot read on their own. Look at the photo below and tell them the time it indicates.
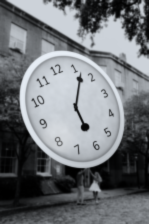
6:07
